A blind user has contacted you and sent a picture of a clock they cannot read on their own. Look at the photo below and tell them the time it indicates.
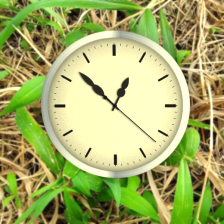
12:52:22
